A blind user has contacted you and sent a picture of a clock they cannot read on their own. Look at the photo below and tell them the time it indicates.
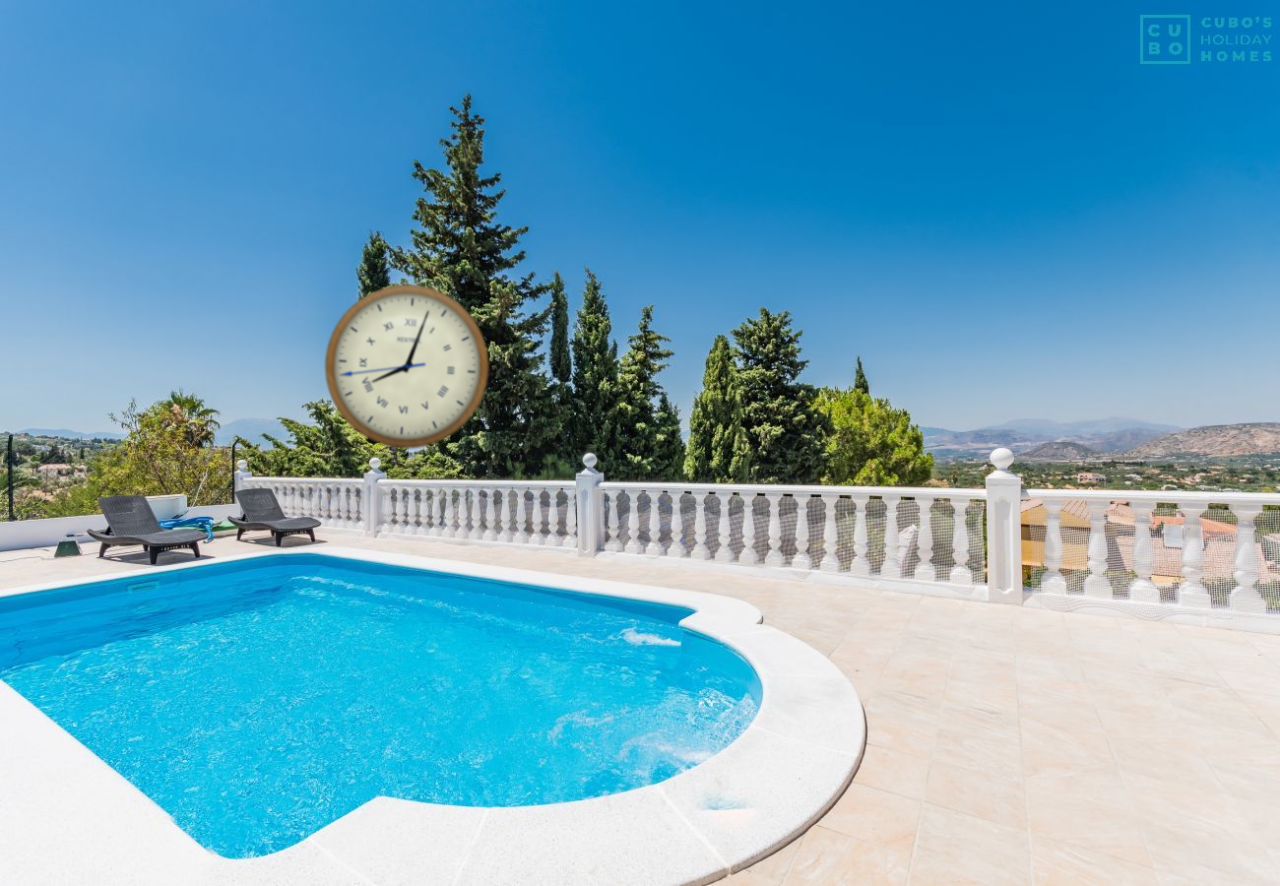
8:02:43
